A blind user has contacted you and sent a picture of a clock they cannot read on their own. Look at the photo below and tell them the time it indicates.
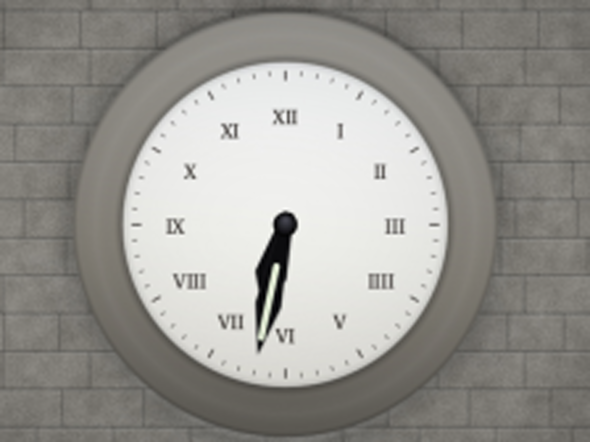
6:32
